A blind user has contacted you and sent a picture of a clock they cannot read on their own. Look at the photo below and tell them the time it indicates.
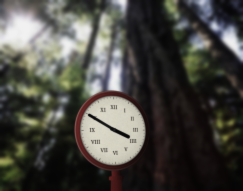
3:50
